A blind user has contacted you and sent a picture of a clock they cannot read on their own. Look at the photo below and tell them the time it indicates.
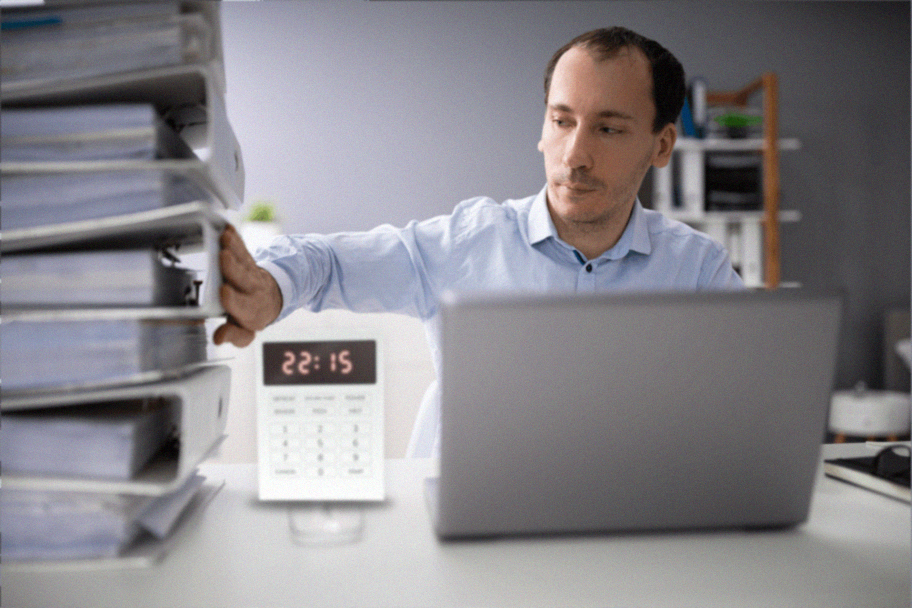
22:15
